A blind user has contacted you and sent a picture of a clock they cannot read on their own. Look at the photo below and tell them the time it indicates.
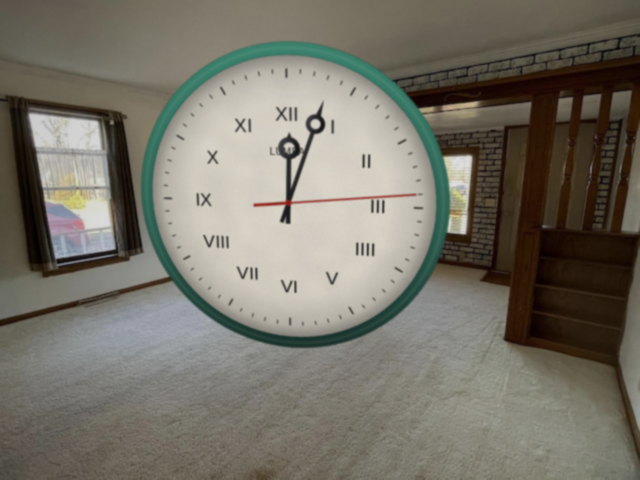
12:03:14
